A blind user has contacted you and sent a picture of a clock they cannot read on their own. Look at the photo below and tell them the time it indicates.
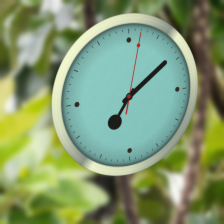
7:09:02
